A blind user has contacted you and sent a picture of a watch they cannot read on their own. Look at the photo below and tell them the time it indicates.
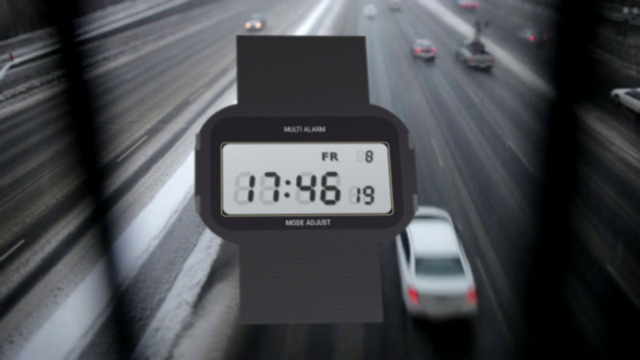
17:46:19
